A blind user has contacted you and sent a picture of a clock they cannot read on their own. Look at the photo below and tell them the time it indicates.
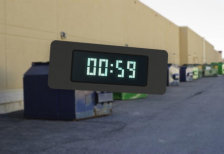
0:59
